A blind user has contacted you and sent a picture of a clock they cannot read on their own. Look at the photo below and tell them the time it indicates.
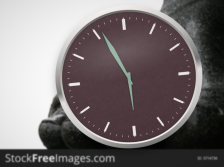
5:56
